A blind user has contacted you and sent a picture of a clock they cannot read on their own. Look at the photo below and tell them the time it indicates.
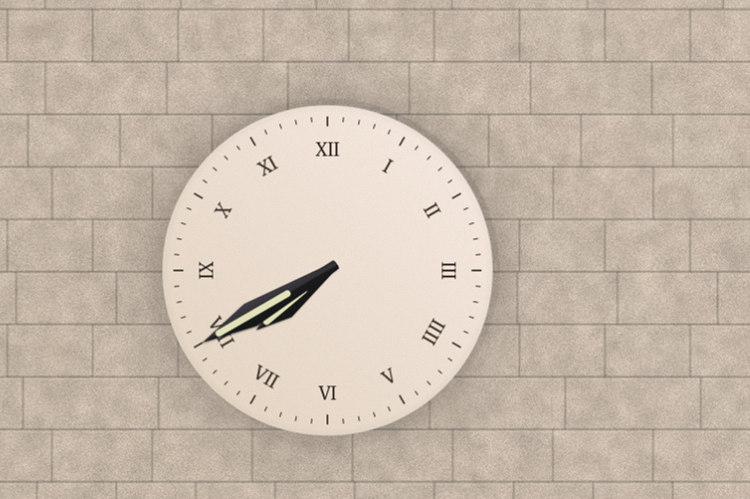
7:40
